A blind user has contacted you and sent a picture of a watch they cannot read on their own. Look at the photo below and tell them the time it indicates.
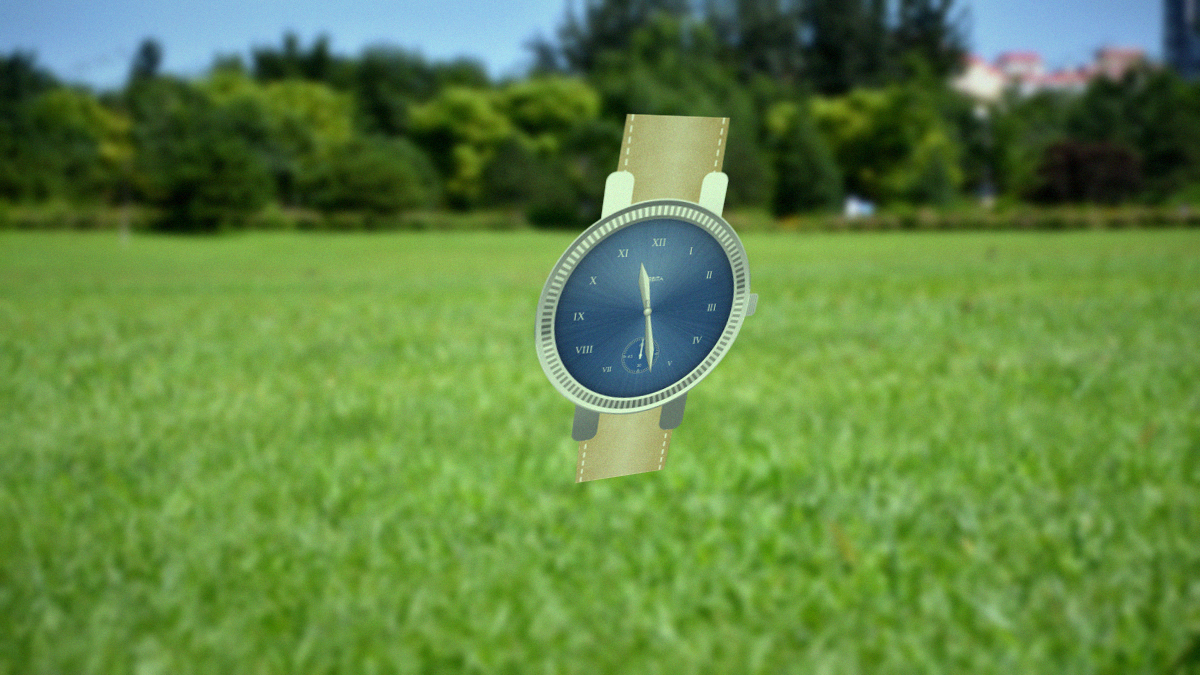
11:28
